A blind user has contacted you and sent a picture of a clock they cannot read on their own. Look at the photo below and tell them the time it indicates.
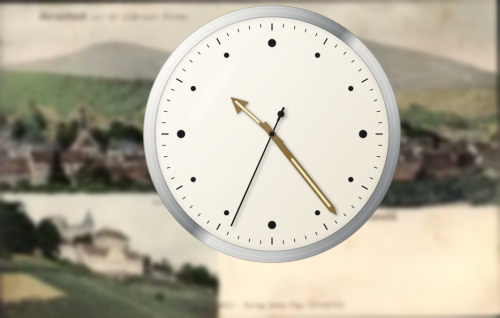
10:23:34
